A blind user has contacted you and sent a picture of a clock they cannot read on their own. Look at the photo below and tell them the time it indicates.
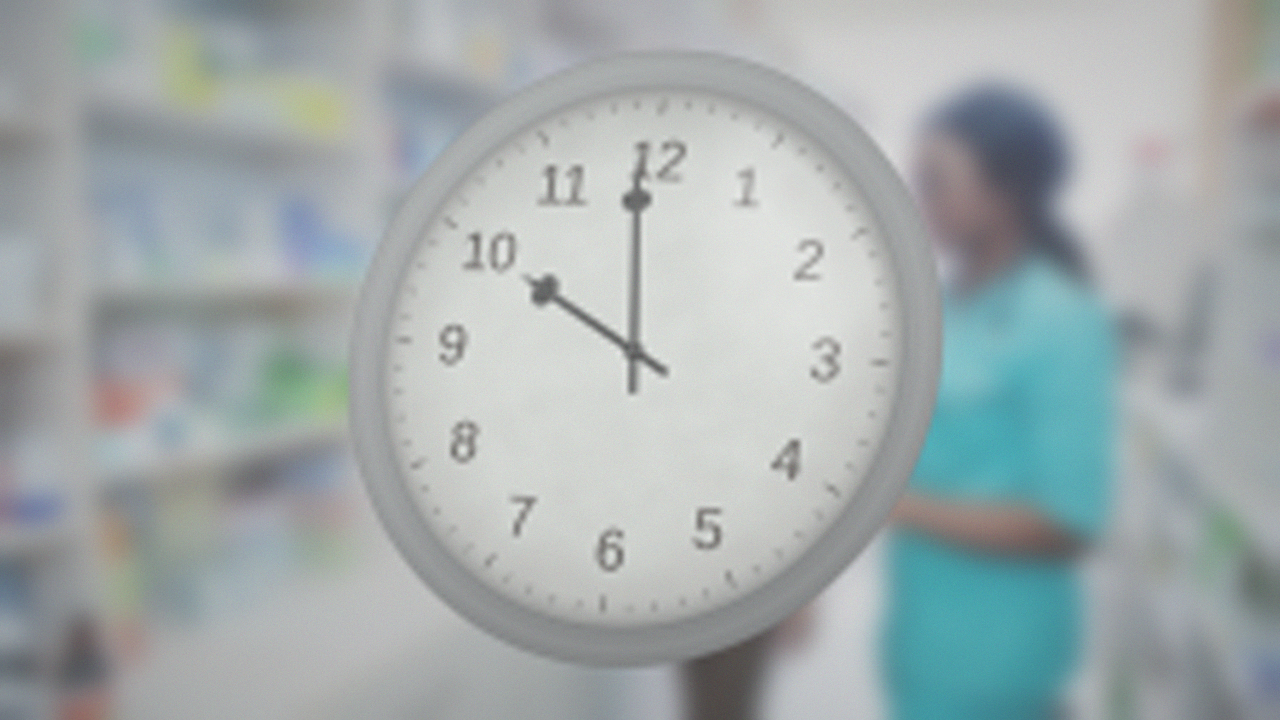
9:59
